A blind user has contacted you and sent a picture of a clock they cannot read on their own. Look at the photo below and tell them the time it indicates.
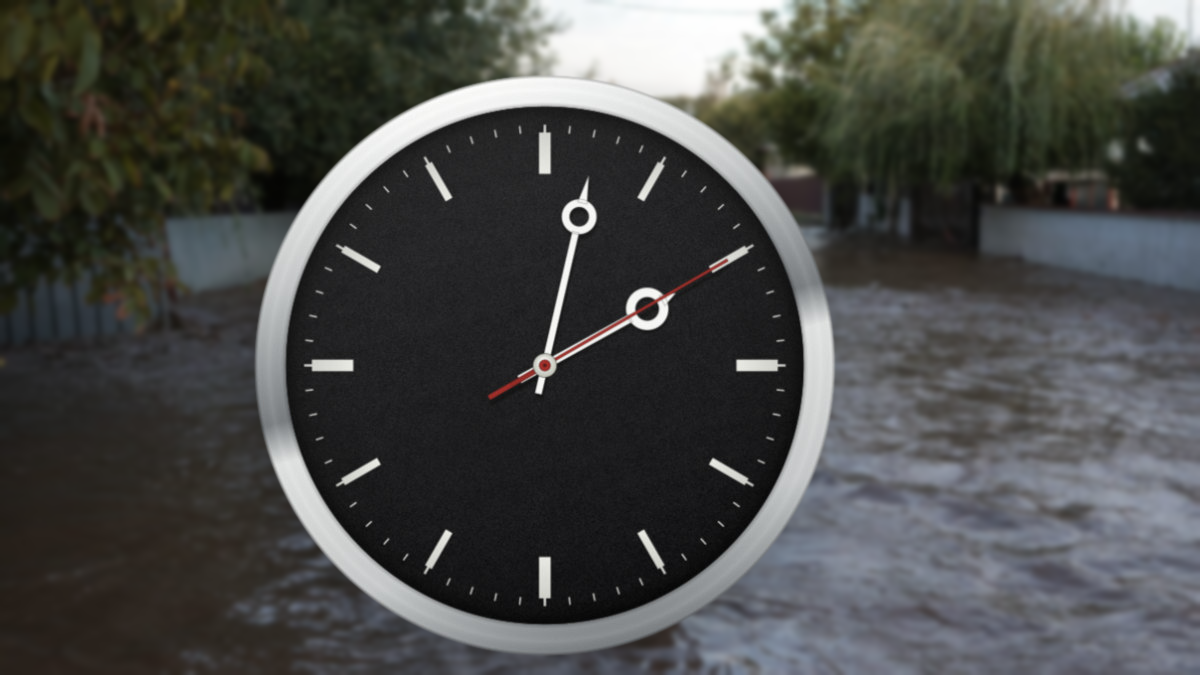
2:02:10
